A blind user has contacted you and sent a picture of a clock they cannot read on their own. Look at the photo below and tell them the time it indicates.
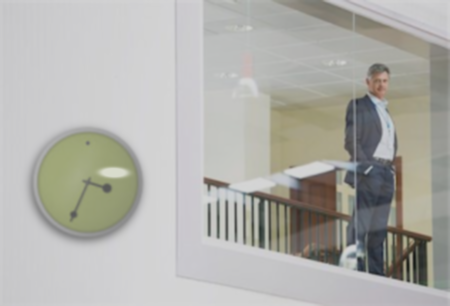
3:34
